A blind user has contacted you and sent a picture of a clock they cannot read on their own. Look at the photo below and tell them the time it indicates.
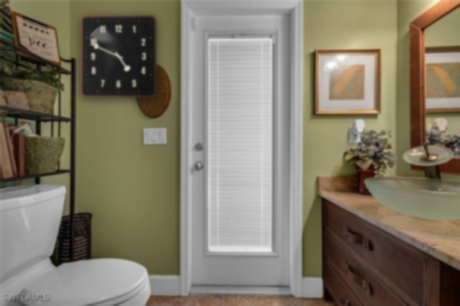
4:49
